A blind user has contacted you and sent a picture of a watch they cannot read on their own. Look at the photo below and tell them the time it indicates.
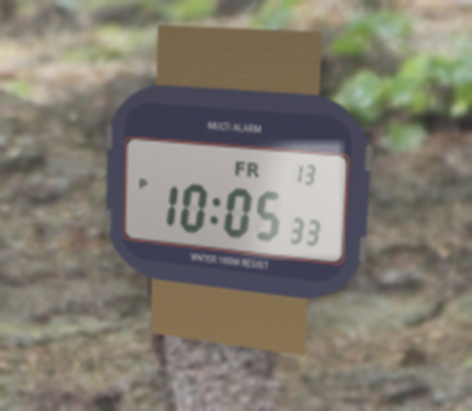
10:05:33
